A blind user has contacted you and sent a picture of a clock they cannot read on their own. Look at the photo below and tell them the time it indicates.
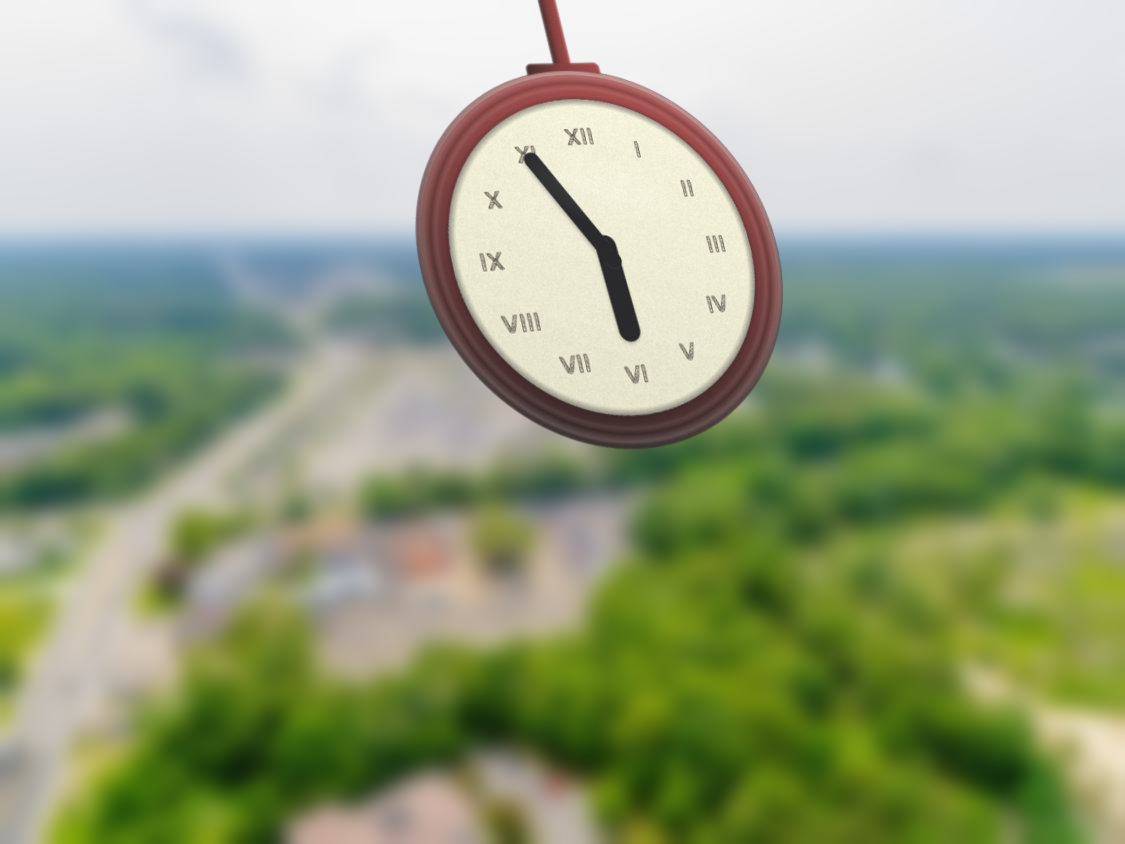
5:55
